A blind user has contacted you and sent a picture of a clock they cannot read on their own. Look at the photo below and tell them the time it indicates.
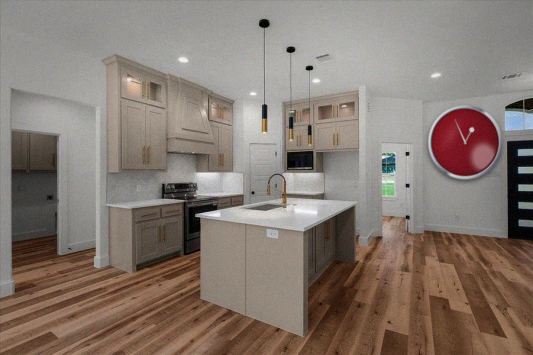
12:56
